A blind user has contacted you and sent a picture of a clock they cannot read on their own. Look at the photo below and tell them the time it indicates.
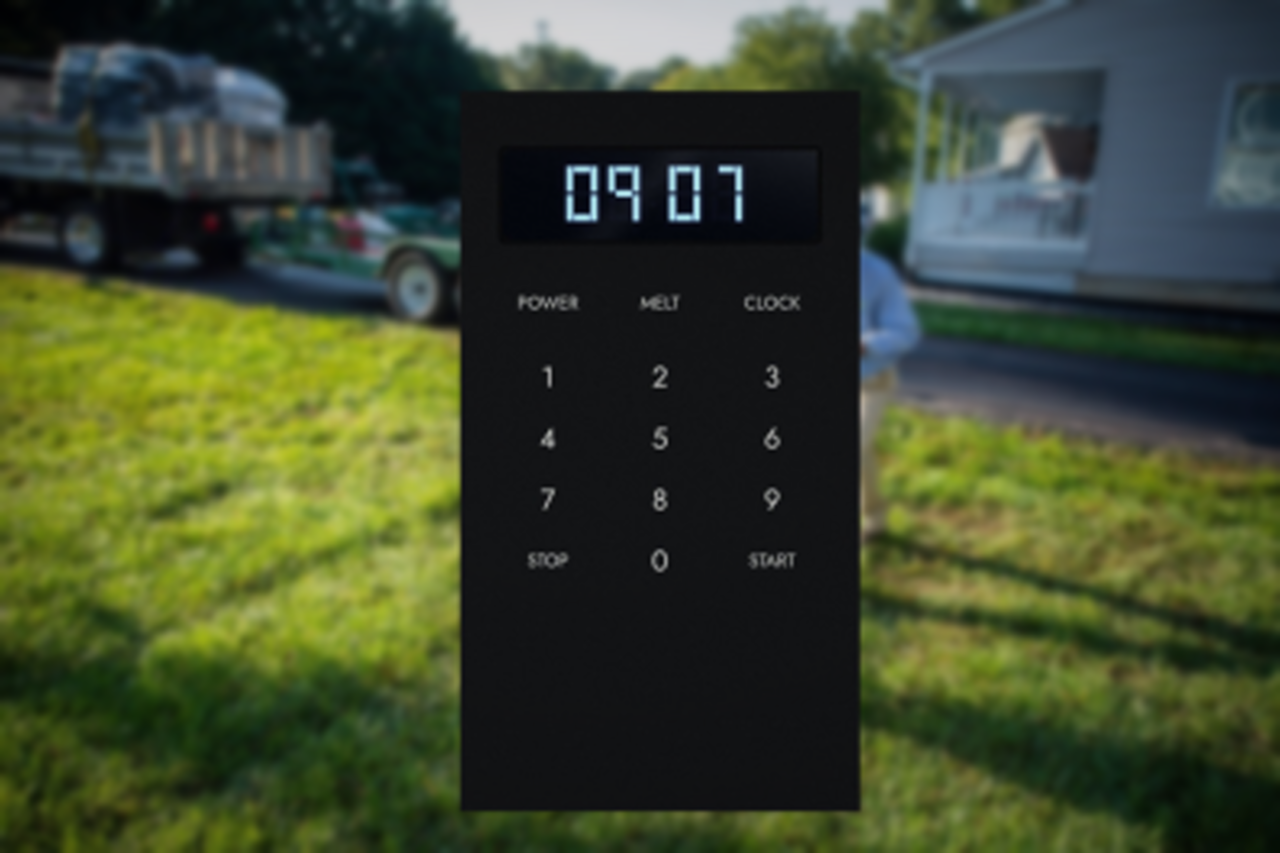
9:07
